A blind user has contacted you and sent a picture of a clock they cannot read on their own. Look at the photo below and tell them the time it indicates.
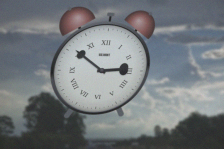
2:51
